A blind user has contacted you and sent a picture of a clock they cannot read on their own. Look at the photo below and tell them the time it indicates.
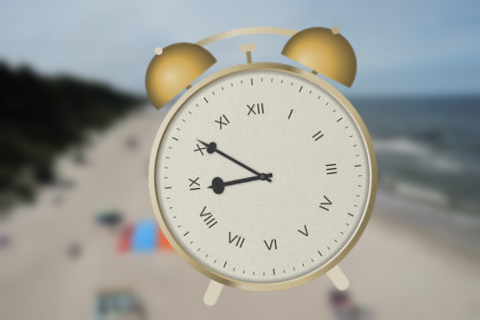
8:51
